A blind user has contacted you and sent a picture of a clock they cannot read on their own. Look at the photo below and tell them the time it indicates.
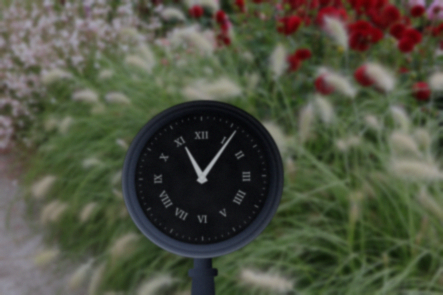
11:06
